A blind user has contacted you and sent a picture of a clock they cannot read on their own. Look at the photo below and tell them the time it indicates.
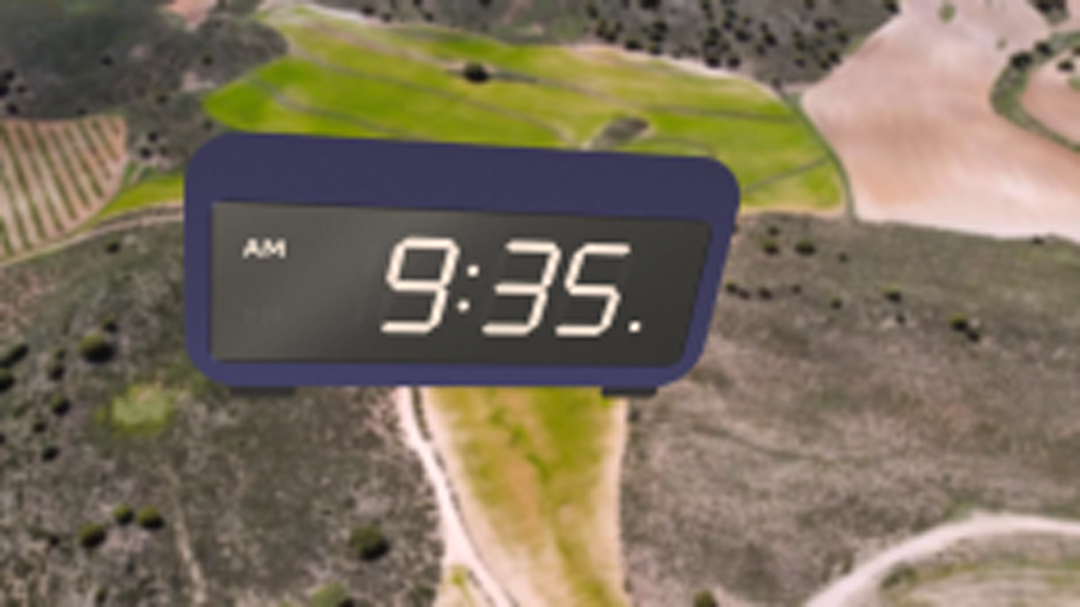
9:35
